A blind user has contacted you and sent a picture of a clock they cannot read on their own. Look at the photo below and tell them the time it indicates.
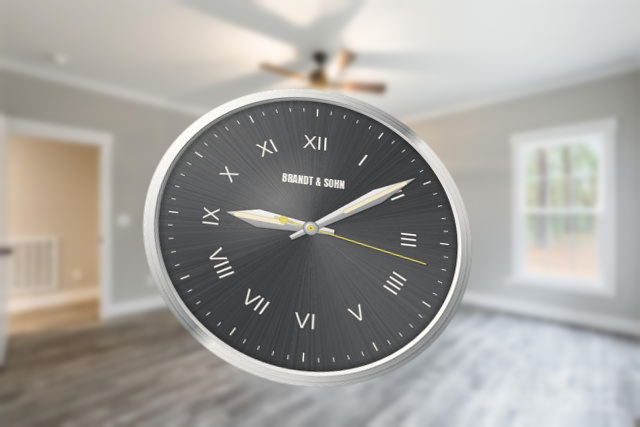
9:09:17
